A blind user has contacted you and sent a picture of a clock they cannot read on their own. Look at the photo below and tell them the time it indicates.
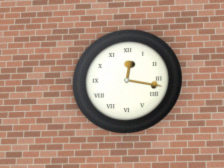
12:17
